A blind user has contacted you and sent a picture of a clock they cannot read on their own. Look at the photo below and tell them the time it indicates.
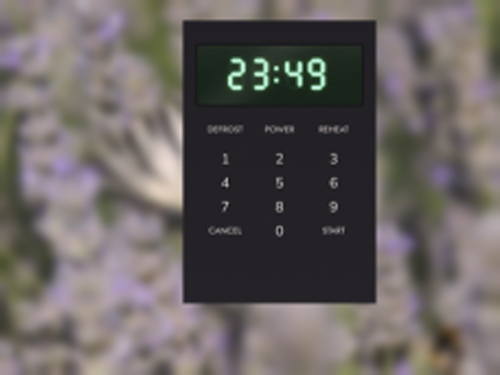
23:49
